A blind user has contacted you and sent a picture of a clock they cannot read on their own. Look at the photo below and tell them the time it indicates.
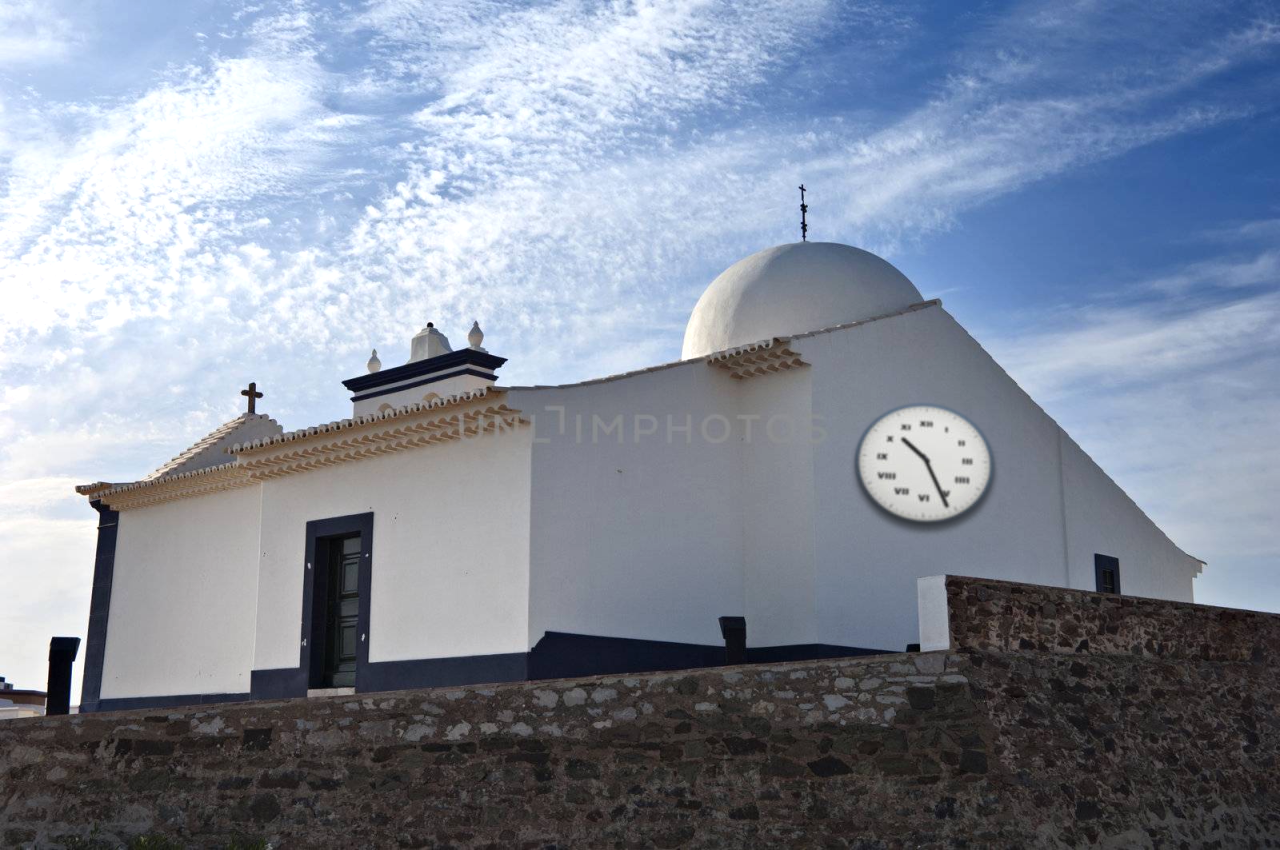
10:26
